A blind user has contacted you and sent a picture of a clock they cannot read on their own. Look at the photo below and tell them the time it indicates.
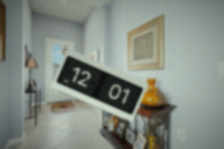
12:01
